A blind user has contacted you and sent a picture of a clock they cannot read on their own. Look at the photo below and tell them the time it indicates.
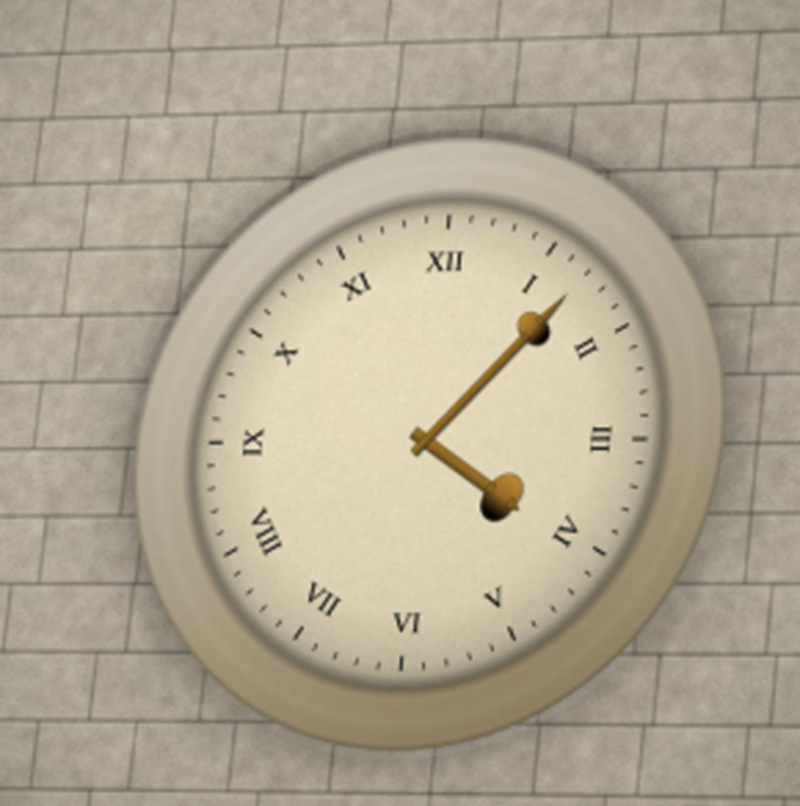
4:07
